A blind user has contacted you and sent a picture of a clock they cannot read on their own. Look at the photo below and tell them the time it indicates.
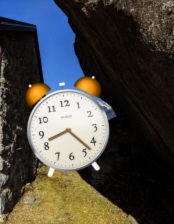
8:23
